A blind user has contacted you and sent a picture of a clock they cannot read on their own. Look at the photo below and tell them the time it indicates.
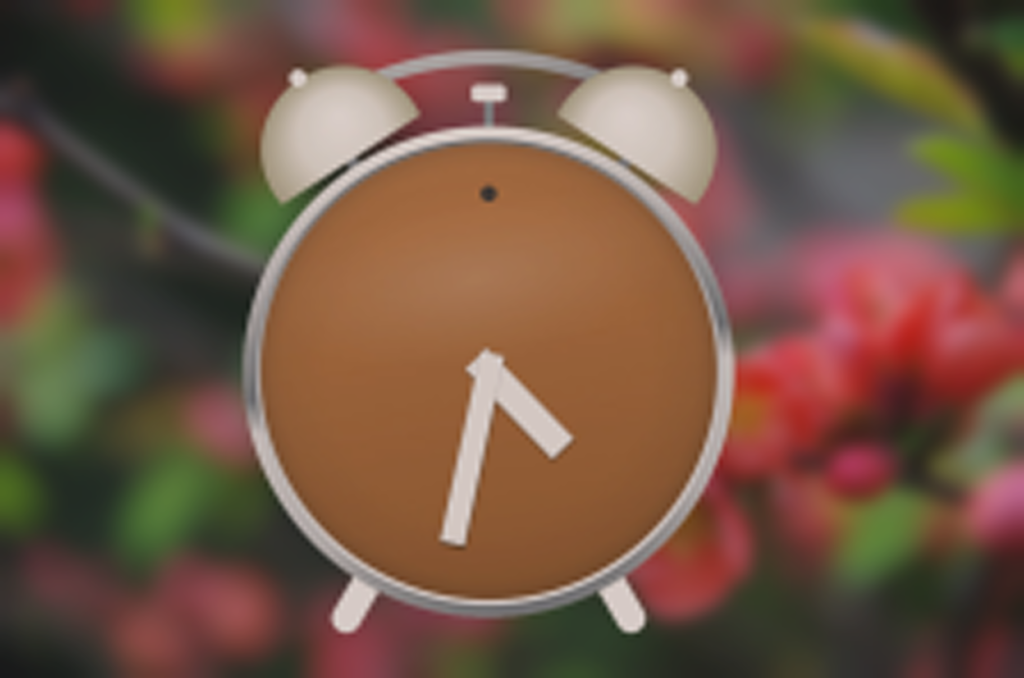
4:32
